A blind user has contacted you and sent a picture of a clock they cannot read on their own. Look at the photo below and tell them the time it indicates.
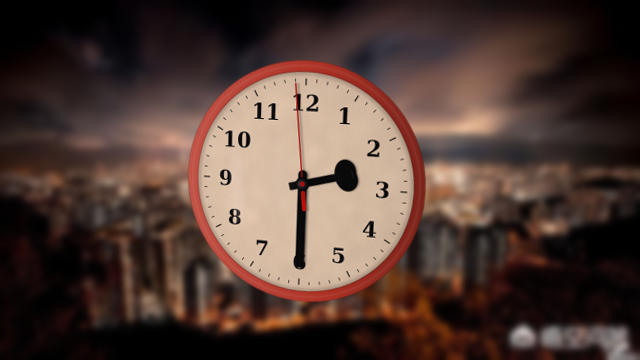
2:29:59
